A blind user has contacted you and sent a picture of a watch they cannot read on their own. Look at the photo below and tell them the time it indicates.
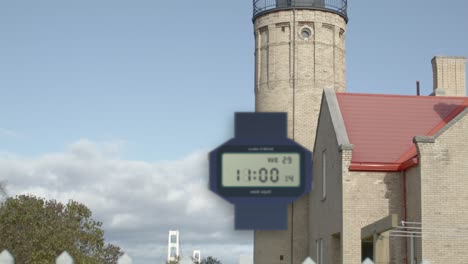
11:00
